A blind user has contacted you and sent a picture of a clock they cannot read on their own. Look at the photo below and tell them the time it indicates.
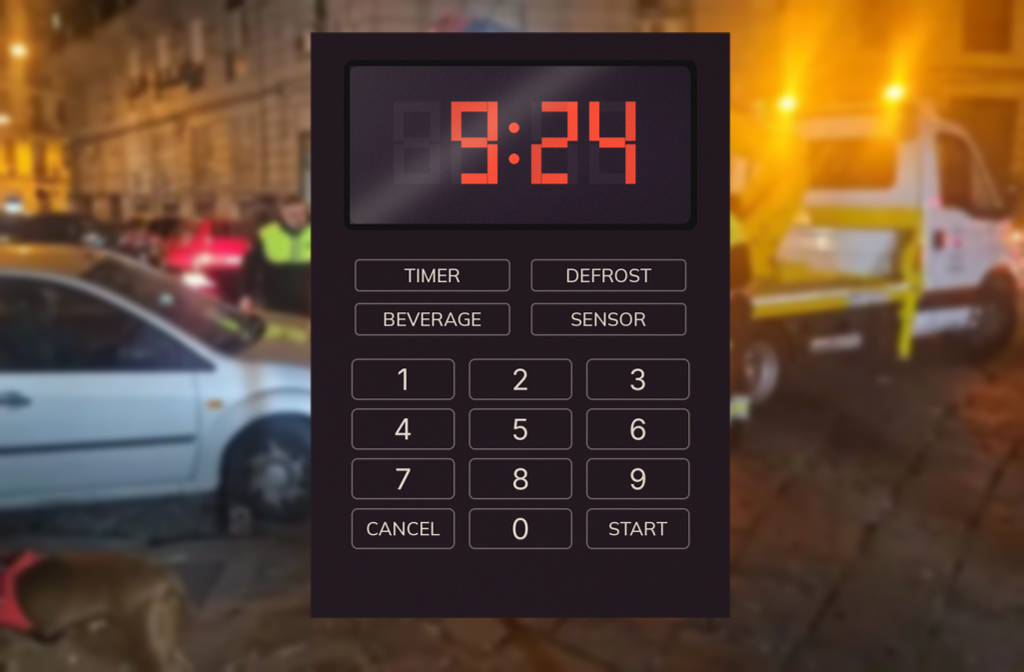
9:24
